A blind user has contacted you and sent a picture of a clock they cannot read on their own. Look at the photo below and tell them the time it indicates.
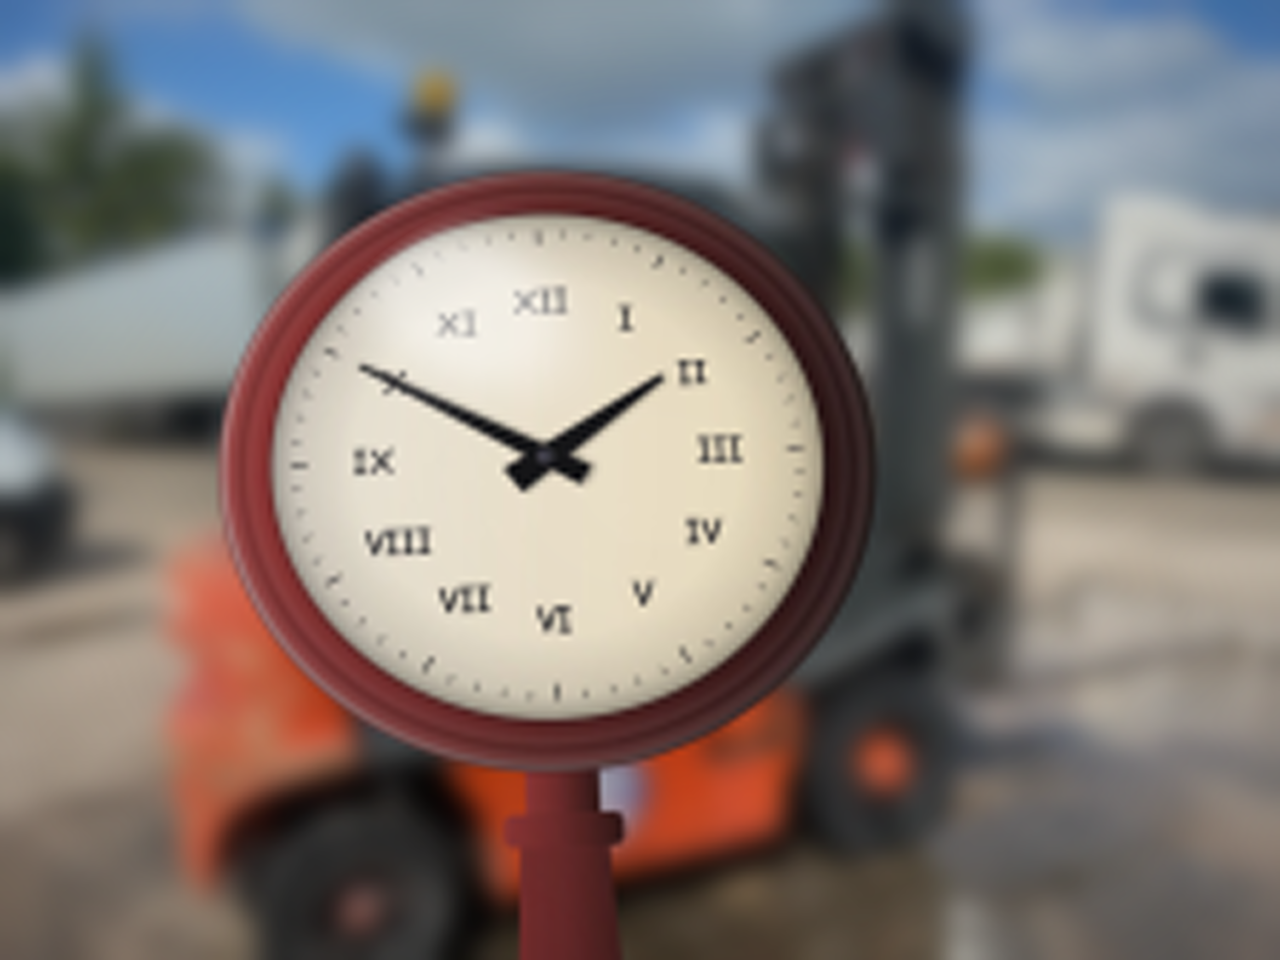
1:50
